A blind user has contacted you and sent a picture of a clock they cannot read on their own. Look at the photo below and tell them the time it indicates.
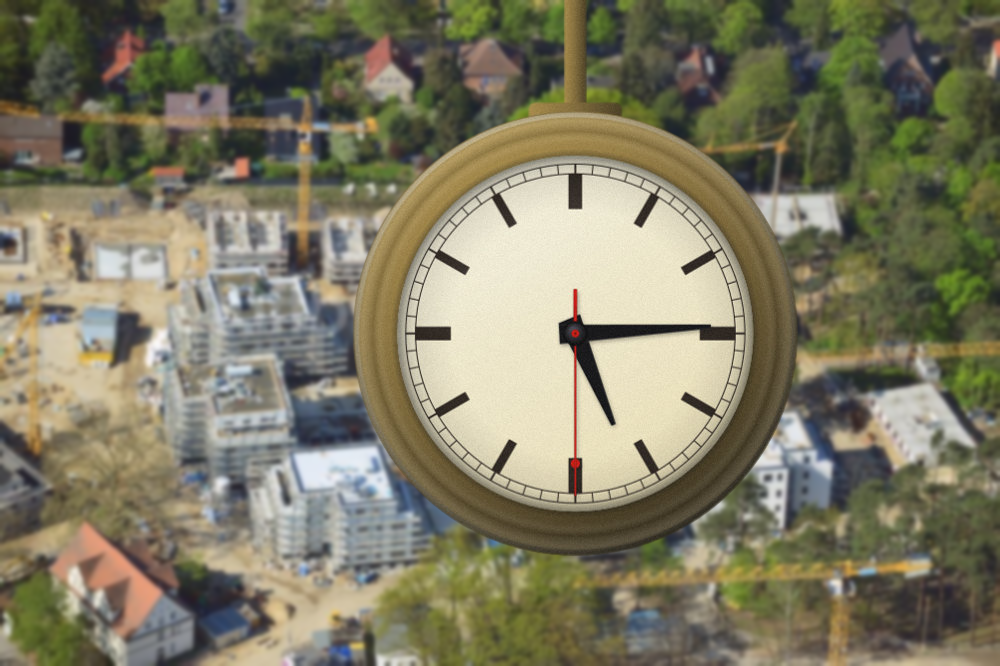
5:14:30
